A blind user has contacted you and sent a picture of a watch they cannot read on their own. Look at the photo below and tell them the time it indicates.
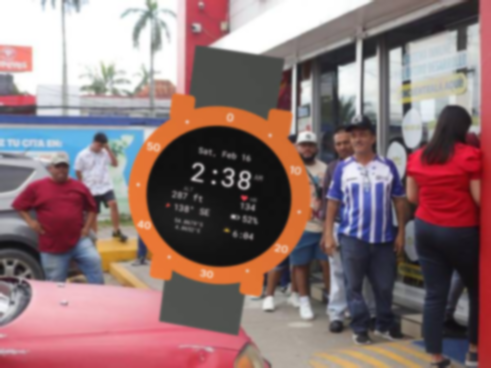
2:38
